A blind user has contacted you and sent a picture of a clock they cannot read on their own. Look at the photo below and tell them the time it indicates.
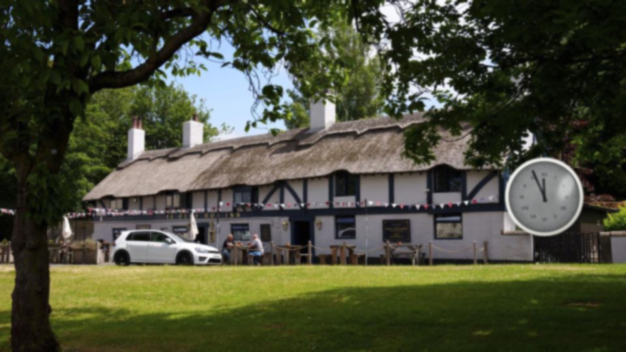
11:56
